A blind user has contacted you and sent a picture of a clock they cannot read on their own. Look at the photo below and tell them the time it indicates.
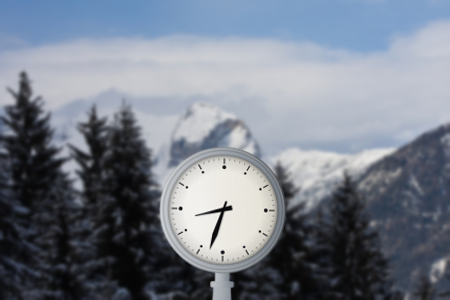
8:33
